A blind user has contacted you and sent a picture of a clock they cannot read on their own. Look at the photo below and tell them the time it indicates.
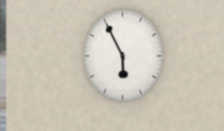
5:55
